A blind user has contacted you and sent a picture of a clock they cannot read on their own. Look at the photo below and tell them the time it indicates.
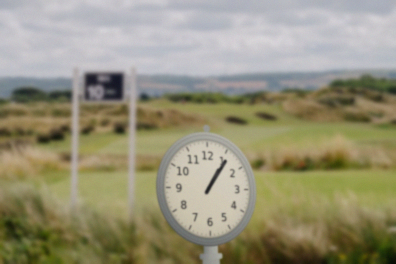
1:06
